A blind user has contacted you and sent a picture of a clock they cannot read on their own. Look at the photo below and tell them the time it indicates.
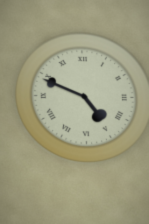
4:49
